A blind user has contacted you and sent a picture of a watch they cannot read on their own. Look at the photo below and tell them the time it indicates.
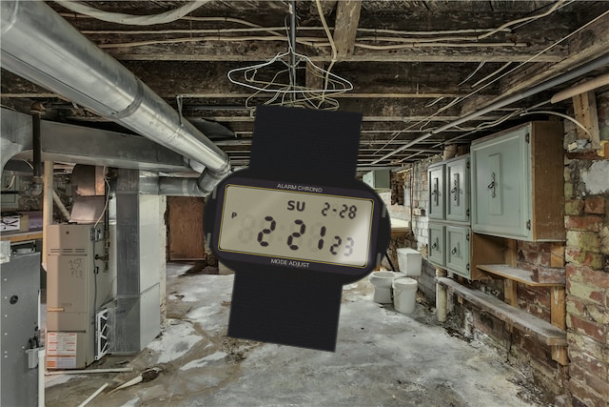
2:21:23
